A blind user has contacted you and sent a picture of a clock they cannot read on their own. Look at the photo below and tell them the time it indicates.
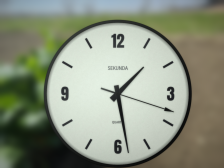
1:28:18
